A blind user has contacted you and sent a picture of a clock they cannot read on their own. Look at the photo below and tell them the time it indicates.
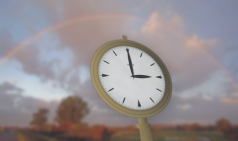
3:00
